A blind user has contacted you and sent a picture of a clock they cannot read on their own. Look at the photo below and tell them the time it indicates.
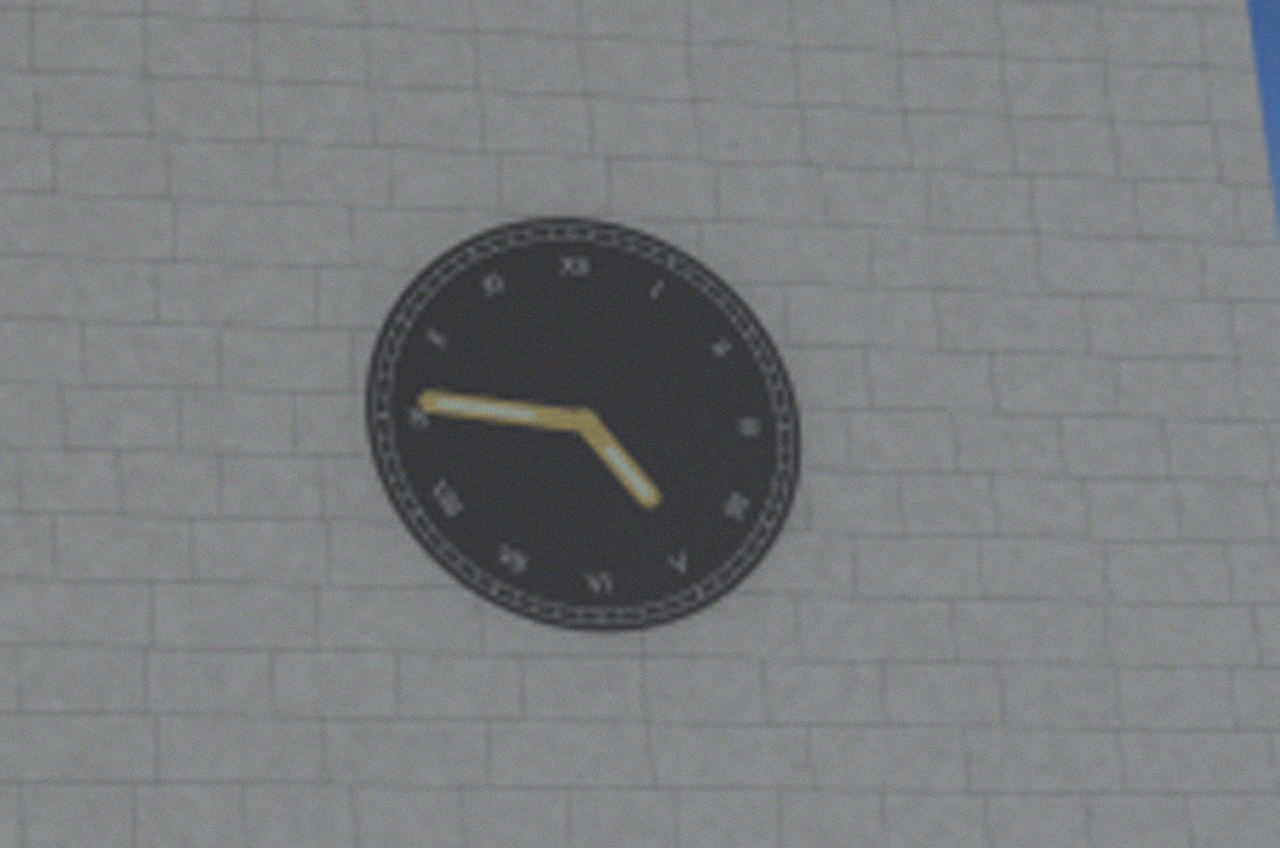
4:46
